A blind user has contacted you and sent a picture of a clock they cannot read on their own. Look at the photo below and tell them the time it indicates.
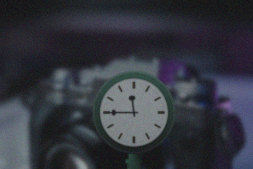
11:45
